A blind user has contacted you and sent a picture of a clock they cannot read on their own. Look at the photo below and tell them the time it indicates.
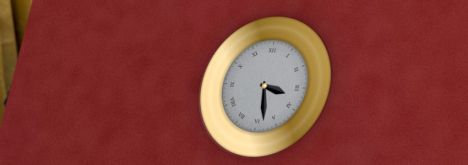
3:28
